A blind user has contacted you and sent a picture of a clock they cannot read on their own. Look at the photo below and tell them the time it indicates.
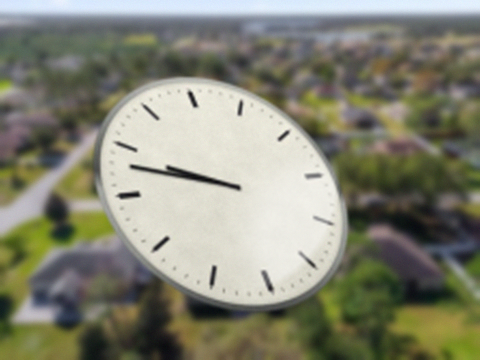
9:48
